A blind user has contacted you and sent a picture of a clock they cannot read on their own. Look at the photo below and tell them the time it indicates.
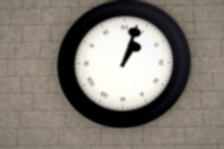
1:03
